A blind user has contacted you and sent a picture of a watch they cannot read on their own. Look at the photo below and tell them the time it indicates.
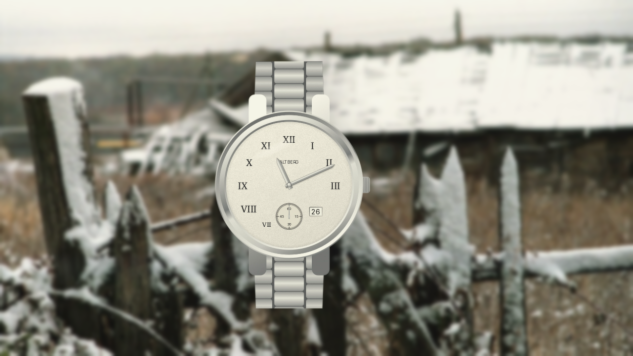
11:11
